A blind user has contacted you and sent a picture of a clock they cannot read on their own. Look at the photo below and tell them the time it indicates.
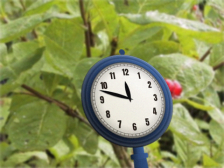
11:48
